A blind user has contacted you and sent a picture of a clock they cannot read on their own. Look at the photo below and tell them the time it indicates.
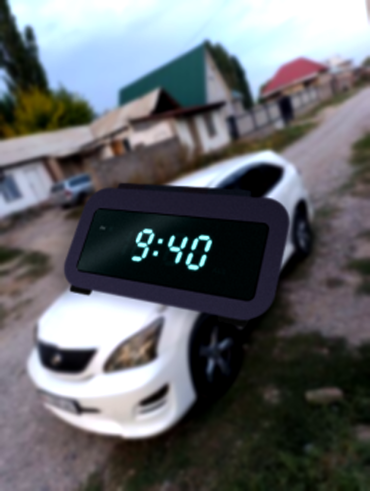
9:40
